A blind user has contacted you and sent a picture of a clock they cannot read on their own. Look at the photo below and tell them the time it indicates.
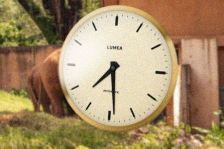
7:29
